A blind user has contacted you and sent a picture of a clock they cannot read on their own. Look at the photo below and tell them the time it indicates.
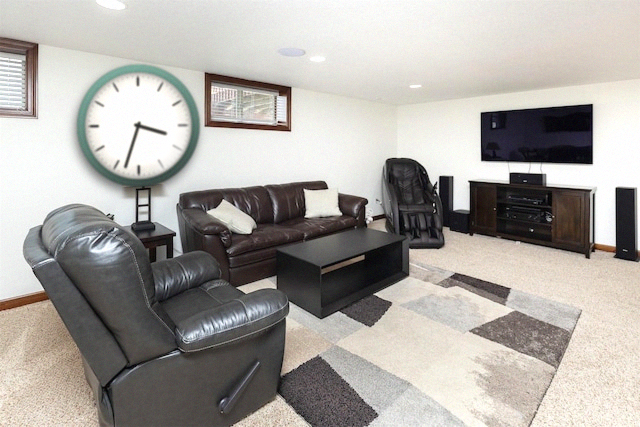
3:33
